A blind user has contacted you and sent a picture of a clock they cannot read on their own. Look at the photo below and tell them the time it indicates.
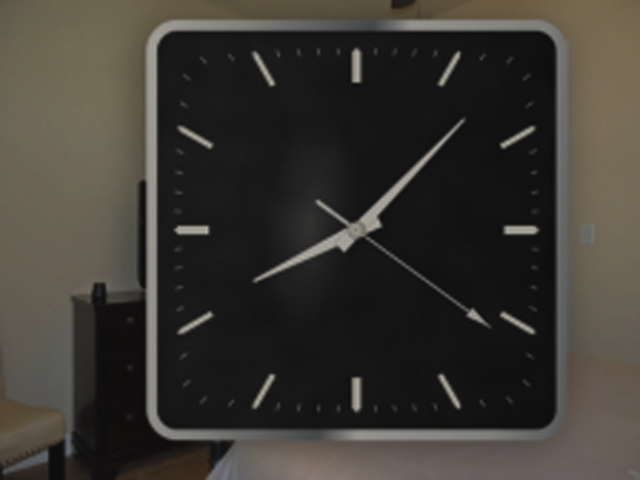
8:07:21
